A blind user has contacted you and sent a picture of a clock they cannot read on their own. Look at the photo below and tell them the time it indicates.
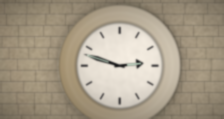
2:48
